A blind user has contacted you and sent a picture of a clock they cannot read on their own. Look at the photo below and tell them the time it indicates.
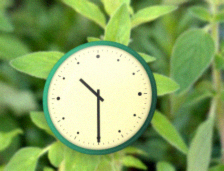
10:30
